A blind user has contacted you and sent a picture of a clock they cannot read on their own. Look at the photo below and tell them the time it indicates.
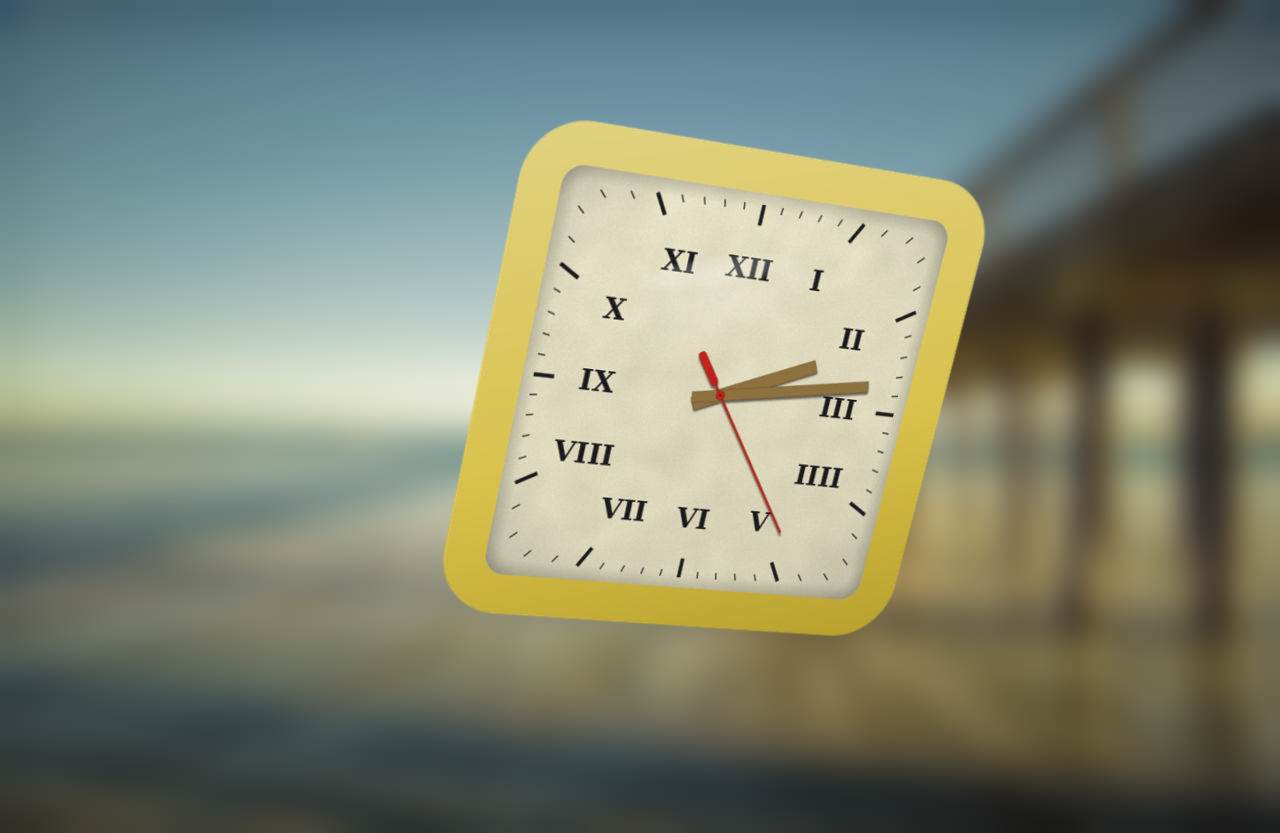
2:13:24
